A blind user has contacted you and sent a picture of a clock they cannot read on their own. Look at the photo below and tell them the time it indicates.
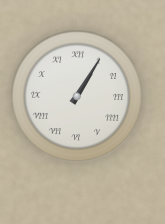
1:05
